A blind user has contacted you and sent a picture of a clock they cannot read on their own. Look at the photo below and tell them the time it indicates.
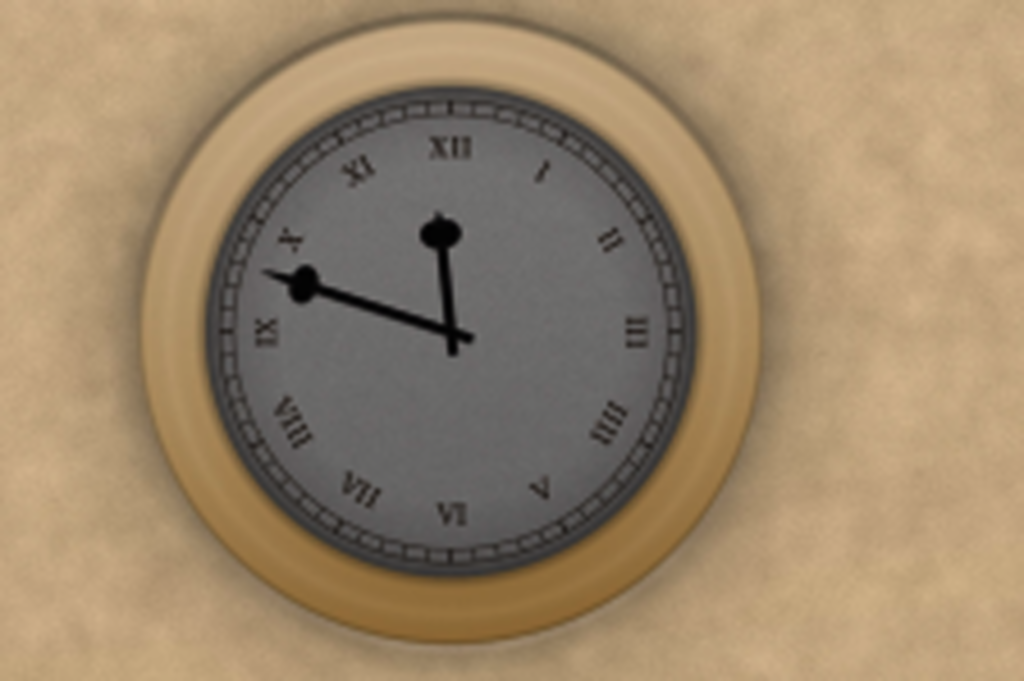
11:48
